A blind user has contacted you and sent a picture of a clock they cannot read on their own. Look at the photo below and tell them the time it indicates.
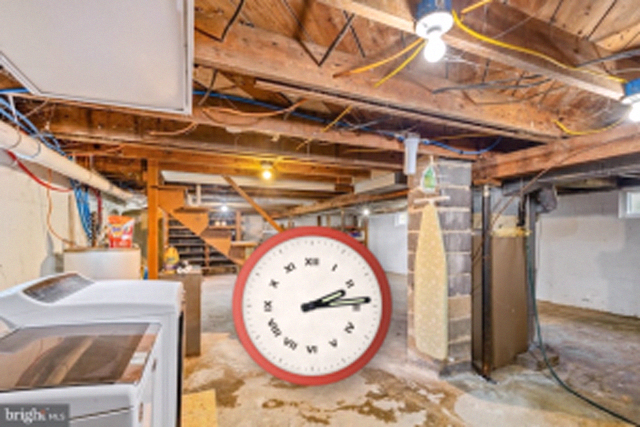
2:14
